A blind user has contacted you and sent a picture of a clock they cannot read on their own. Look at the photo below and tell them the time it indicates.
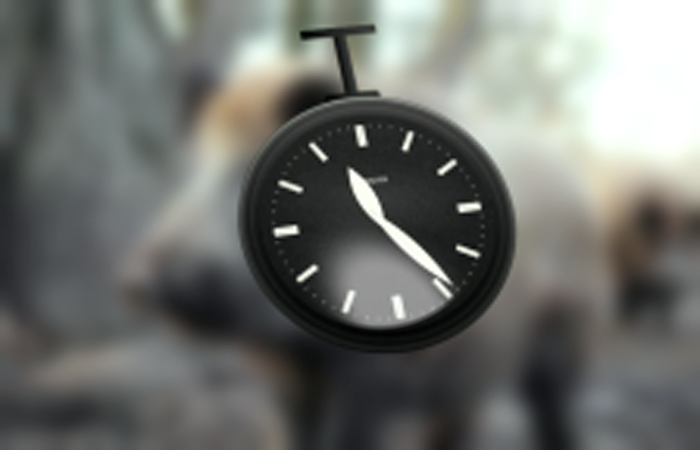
11:24
